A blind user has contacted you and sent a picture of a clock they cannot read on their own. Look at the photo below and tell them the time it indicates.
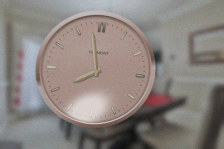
7:58
